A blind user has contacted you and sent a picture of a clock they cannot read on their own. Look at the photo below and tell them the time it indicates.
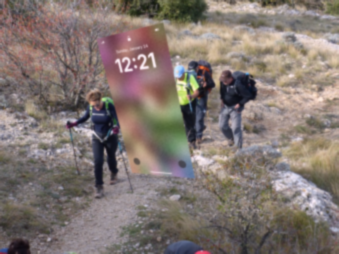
12:21
